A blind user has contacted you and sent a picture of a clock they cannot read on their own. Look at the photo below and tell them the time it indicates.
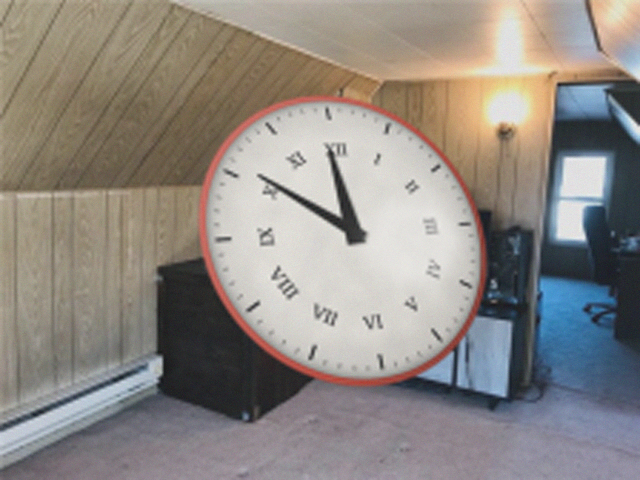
11:51
